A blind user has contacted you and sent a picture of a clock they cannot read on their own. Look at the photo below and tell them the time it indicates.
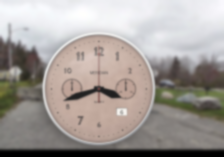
3:42
